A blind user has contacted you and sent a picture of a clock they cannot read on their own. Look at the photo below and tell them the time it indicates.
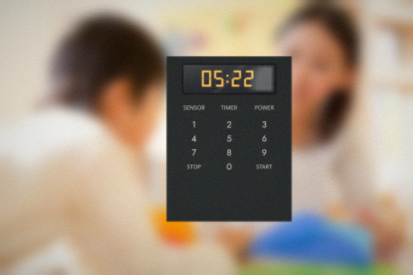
5:22
